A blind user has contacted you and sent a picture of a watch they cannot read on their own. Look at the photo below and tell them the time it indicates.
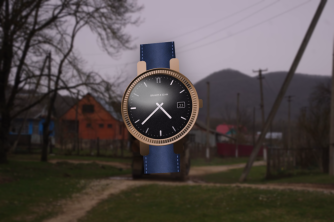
4:38
